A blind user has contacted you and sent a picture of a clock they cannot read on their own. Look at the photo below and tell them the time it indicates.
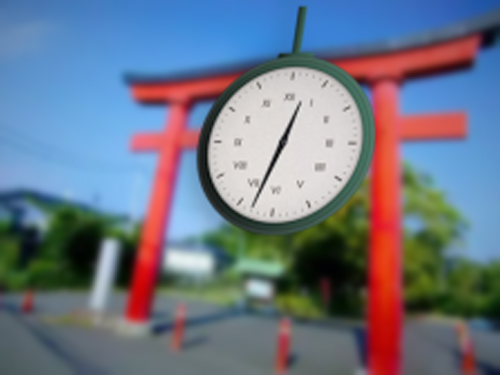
12:33
